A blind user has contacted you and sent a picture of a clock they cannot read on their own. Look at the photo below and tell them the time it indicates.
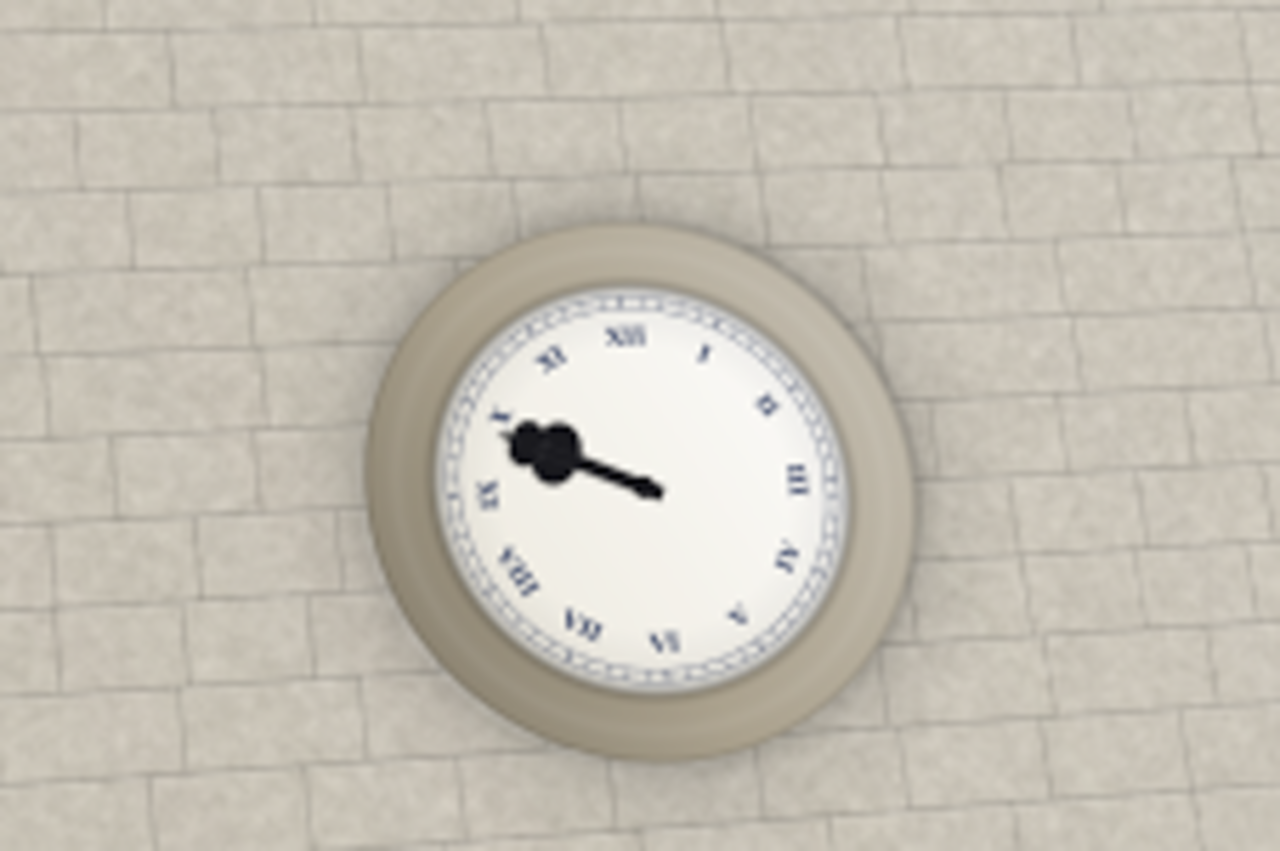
9:49
